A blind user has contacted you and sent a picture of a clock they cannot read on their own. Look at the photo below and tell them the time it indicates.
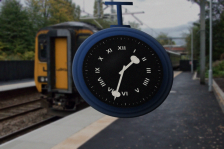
1:33
